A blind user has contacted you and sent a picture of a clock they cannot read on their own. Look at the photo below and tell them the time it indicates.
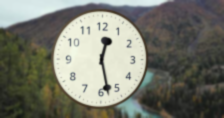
12:28
